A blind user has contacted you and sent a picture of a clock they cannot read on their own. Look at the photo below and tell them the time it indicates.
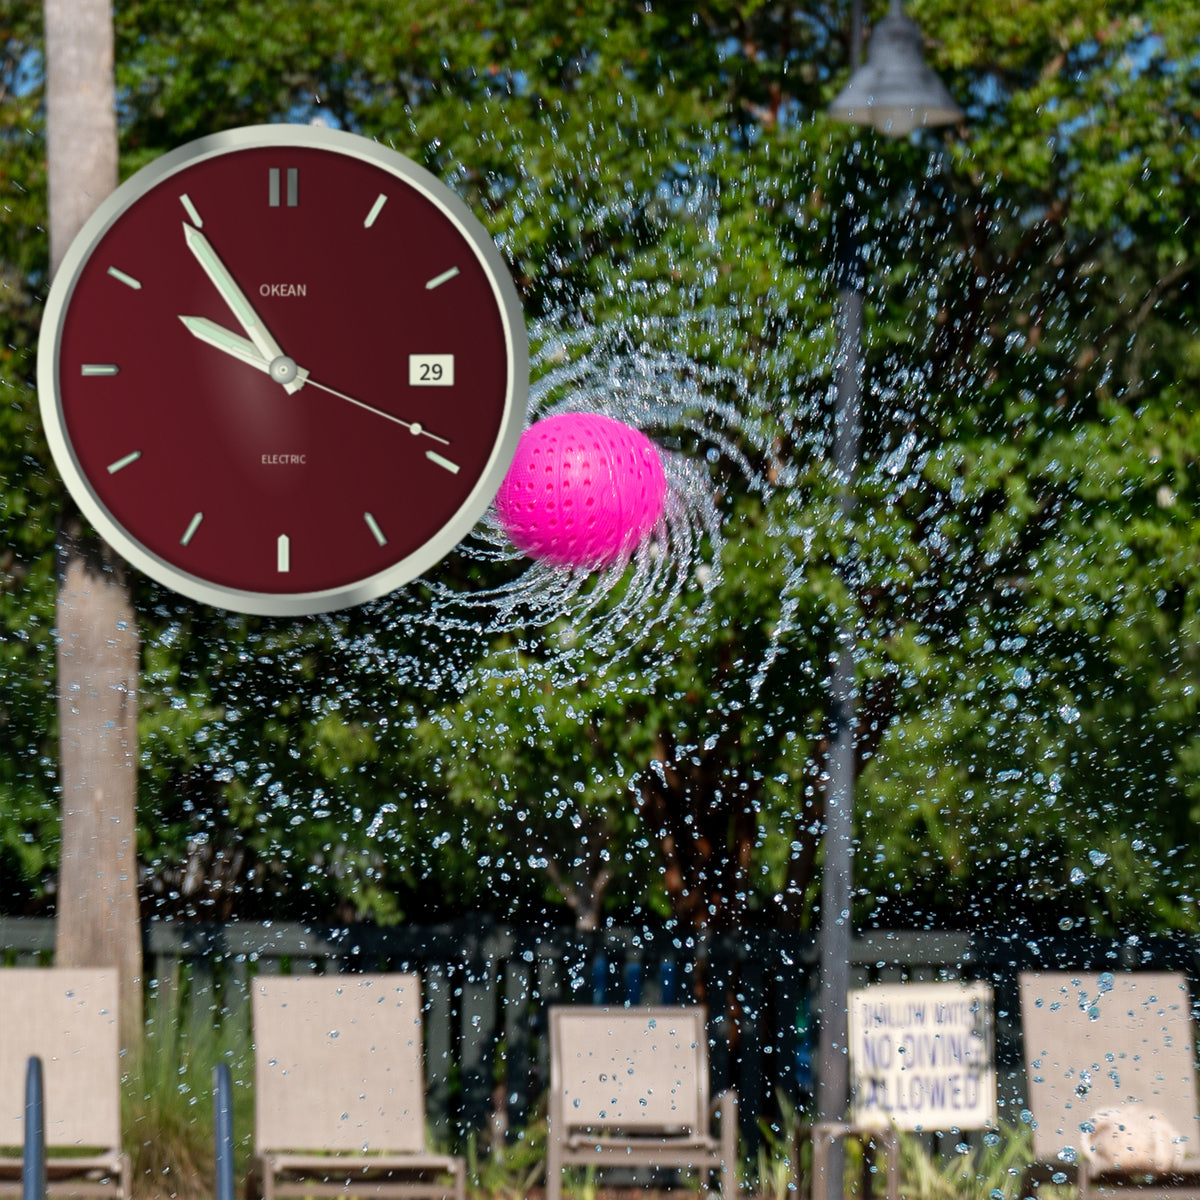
9:54:19
